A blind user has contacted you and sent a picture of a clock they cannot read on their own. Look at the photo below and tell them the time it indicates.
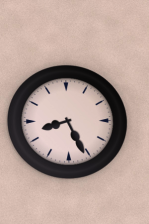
8:26
